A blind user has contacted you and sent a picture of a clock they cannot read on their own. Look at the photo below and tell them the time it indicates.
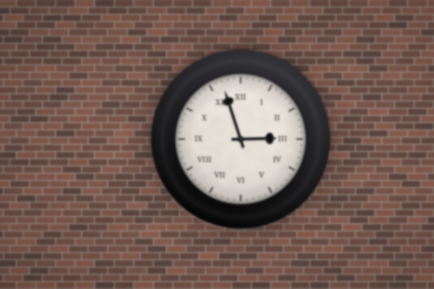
2:57
